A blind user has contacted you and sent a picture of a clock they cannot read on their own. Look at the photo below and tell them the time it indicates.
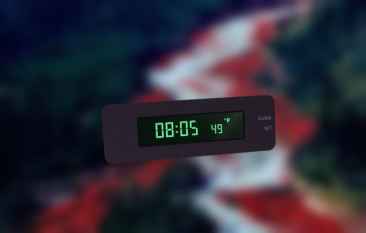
8:05
